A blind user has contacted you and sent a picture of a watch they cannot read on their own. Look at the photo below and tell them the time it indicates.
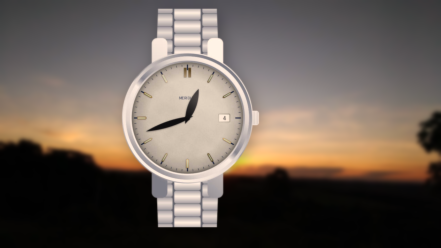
12:42
